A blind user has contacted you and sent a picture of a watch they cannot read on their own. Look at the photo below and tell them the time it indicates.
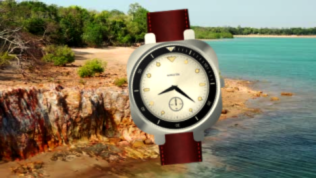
8:22
